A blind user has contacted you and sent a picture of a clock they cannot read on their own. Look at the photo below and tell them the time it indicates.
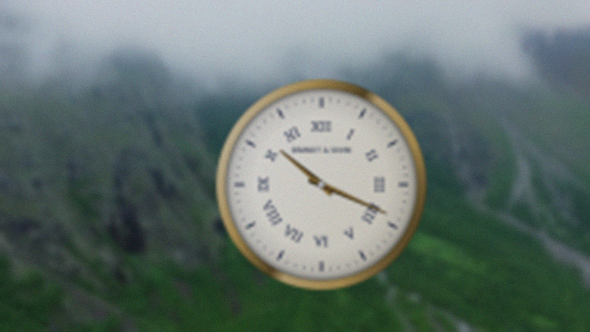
10:19
